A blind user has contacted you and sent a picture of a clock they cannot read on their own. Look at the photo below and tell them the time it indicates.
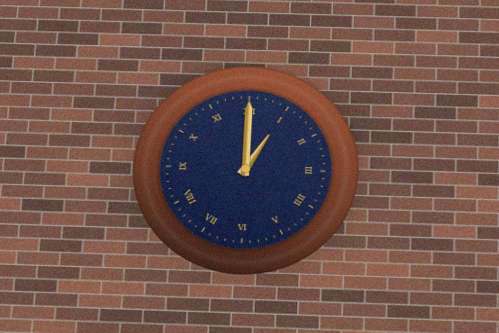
1:00
